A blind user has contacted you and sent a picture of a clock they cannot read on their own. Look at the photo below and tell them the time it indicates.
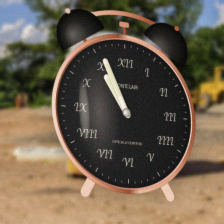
10:56
